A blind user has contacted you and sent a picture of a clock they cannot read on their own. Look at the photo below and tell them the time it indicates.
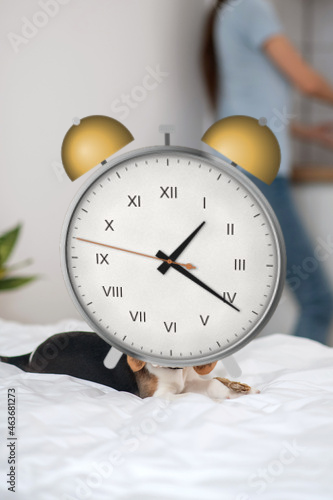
1:20:47
